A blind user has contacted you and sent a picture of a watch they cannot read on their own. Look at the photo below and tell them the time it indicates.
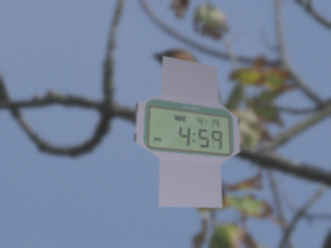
4:59
